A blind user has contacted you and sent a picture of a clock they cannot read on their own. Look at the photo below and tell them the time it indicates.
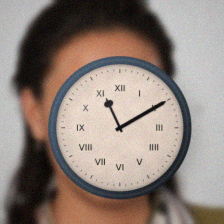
11:10
